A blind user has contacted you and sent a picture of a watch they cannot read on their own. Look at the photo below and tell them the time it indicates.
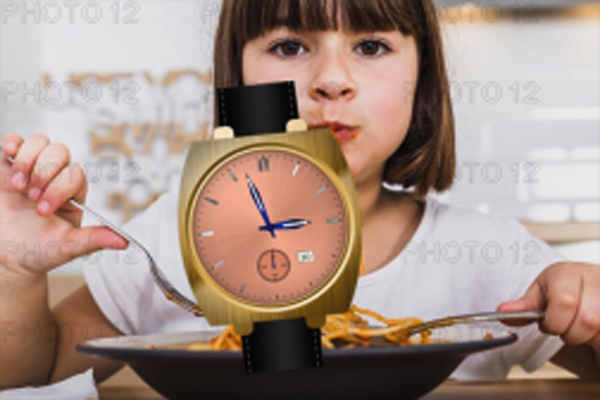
2:57
